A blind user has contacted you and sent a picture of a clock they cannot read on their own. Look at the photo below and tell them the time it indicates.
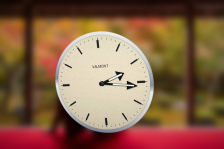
2:16
